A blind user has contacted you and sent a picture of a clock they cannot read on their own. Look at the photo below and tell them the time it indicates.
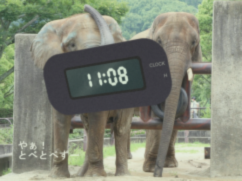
11:08
